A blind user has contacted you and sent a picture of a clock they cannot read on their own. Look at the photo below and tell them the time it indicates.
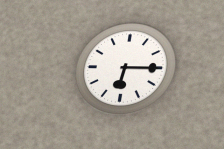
6:15
